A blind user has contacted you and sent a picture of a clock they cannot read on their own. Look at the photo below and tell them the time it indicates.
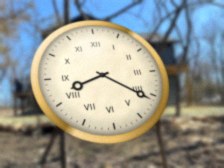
8:21
